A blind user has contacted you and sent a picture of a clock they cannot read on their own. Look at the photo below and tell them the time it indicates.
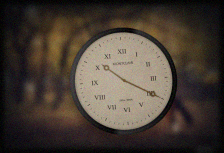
10:20
